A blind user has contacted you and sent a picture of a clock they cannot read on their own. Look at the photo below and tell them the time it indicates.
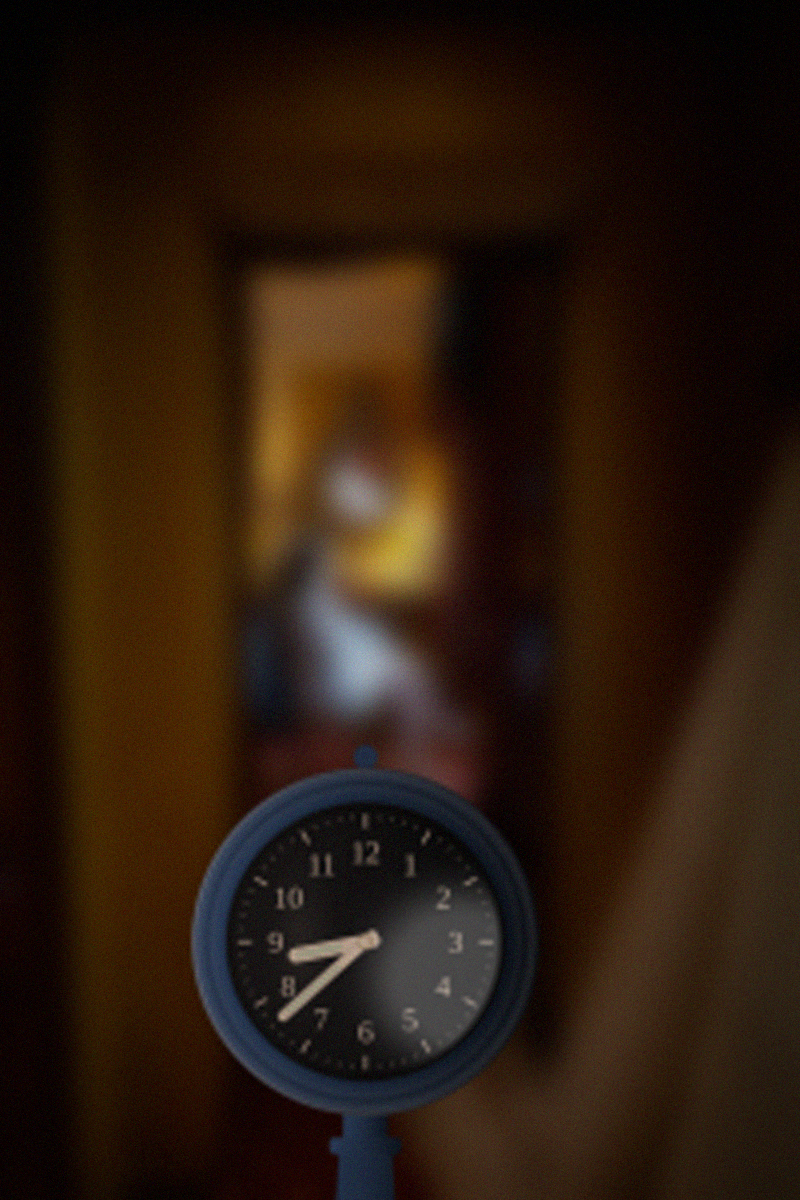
8:38
